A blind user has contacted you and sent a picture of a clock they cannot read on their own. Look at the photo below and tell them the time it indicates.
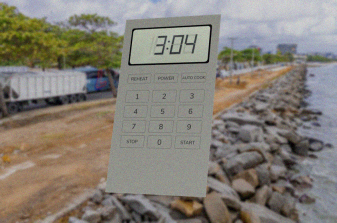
3:04
